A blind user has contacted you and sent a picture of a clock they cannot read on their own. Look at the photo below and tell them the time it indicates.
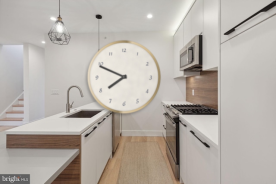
7:49
